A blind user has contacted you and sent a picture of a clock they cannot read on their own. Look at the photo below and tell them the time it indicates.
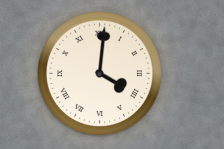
4:01
